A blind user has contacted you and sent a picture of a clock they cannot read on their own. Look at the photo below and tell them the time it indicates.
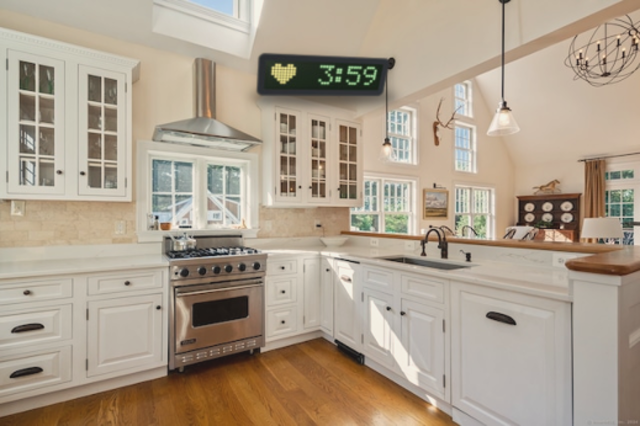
3:59
